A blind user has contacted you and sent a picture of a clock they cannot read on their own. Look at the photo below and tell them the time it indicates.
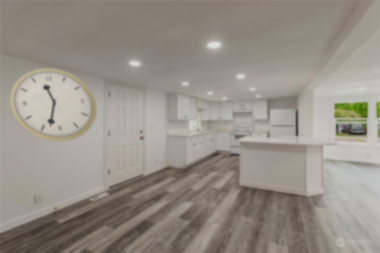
11:33
